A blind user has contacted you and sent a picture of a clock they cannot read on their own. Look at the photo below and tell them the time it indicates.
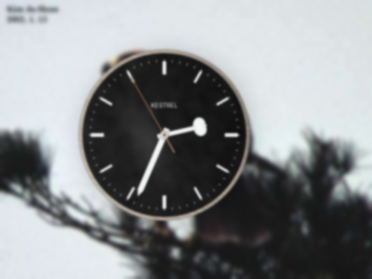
2:33:55
